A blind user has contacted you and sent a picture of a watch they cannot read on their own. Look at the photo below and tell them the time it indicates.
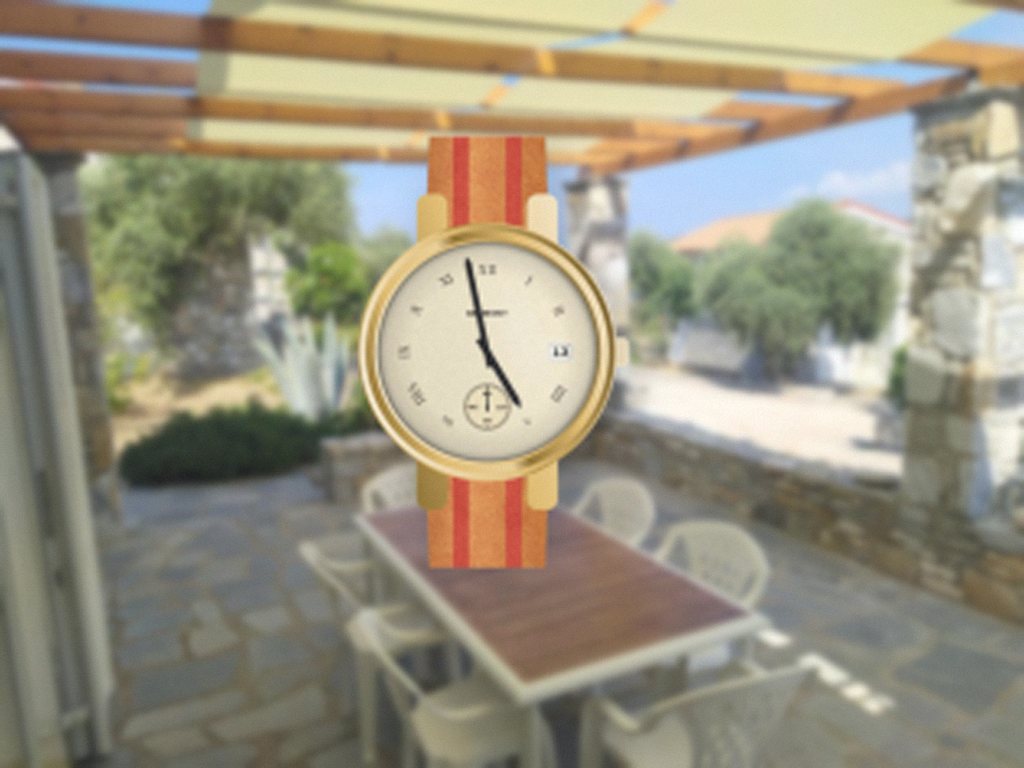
4:58
